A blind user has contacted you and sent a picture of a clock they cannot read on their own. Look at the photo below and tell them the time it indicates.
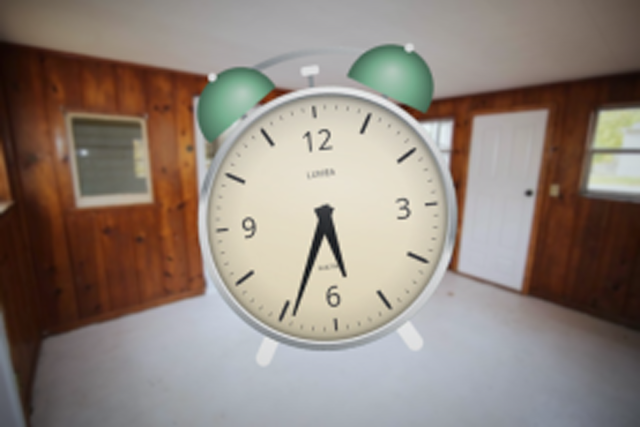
5:34
